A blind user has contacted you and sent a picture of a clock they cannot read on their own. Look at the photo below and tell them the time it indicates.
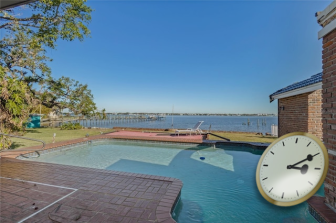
3:10
